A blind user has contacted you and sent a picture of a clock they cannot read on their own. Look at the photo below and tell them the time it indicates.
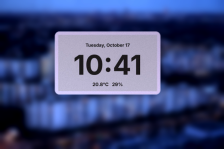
10:41
